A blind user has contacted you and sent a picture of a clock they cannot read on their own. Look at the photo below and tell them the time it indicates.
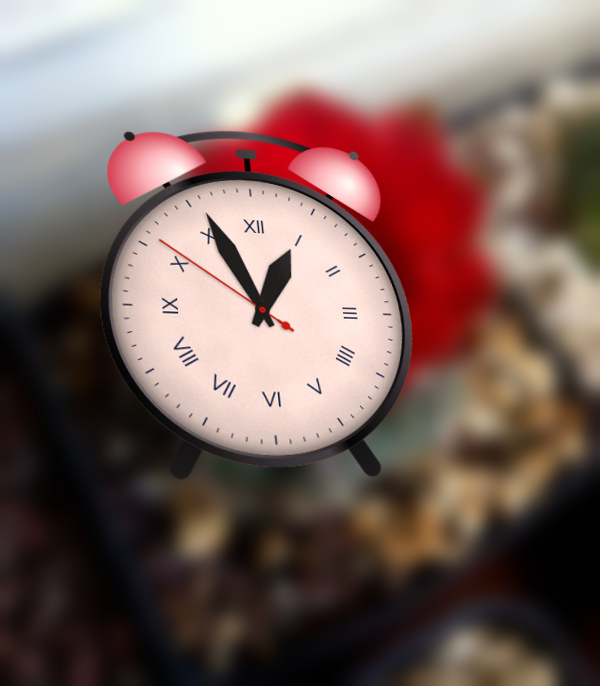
12:55:51
